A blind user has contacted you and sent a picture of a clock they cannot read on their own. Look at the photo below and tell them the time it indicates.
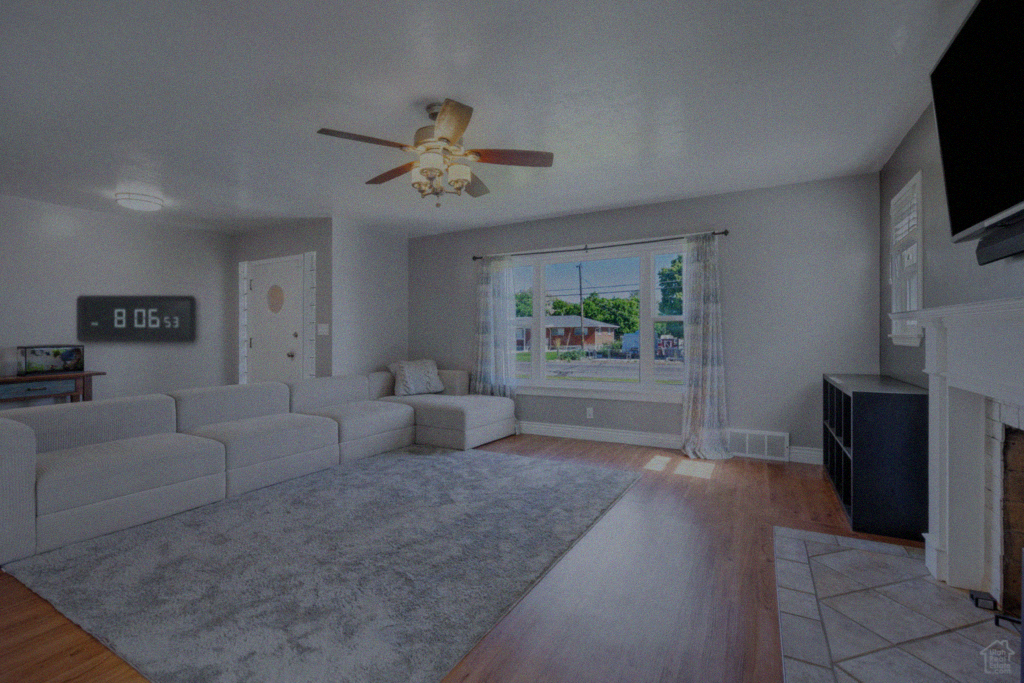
8:06
